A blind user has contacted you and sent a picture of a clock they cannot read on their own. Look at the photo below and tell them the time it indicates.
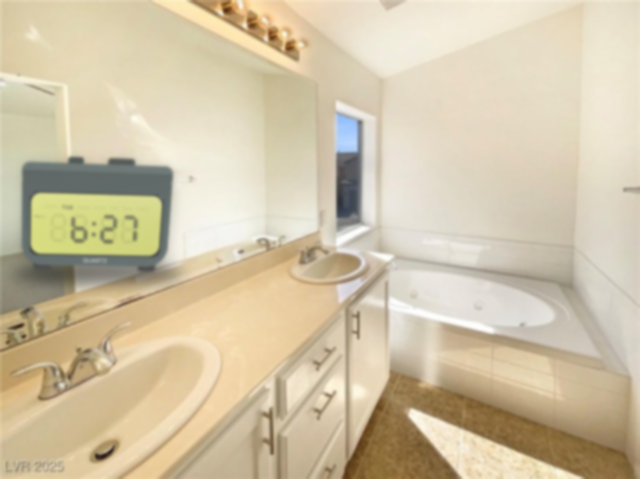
6:27
